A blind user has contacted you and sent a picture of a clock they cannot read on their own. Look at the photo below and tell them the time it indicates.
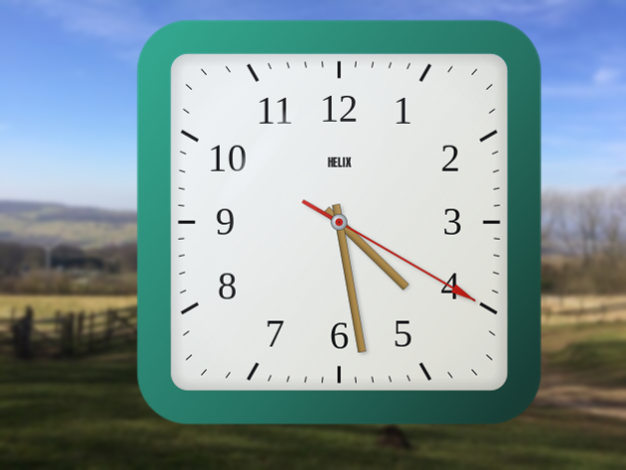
4:28:20
